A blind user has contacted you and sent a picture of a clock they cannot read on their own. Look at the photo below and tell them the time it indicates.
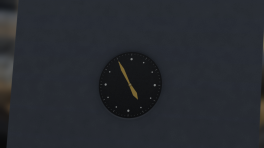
4:55
